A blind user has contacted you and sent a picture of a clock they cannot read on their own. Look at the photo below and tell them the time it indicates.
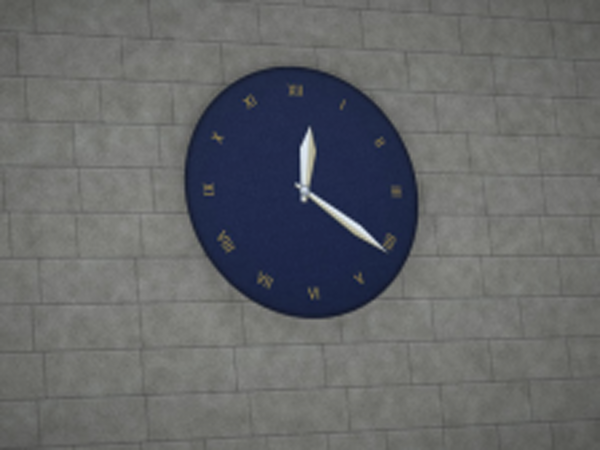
12:21
